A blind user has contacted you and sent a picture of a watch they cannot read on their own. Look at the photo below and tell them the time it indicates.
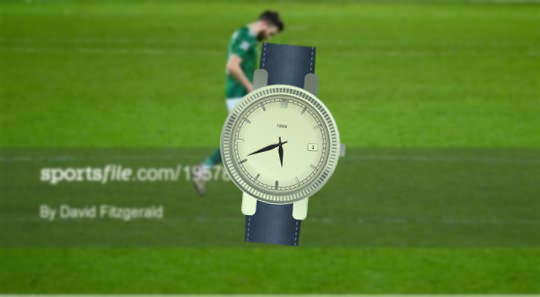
5:41
